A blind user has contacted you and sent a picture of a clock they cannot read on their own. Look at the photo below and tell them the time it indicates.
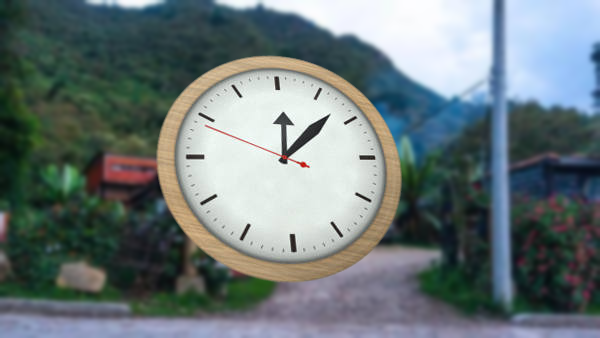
12:07:49
